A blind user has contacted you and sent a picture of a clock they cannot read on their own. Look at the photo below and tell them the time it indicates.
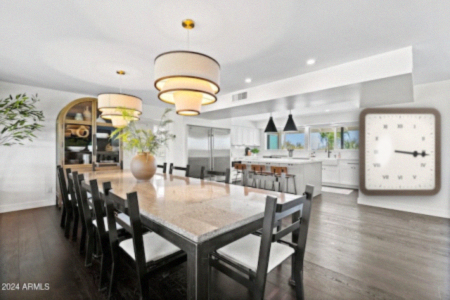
3:16
